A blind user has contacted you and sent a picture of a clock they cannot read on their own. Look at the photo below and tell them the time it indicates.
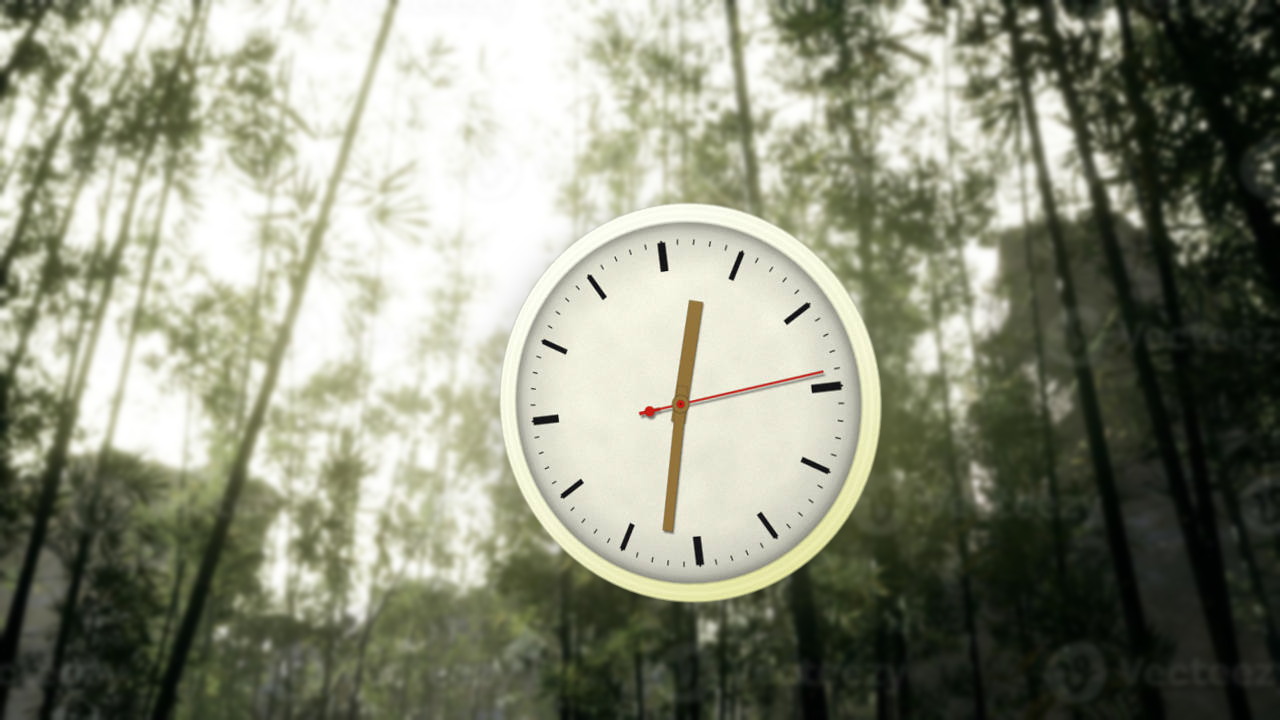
12:32:14
